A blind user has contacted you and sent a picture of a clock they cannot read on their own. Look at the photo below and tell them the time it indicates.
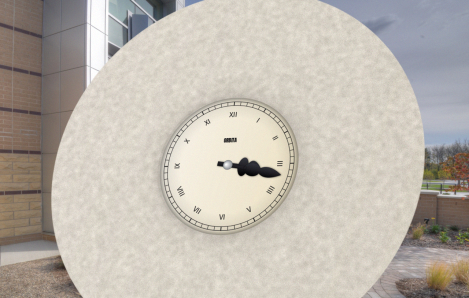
3:17
